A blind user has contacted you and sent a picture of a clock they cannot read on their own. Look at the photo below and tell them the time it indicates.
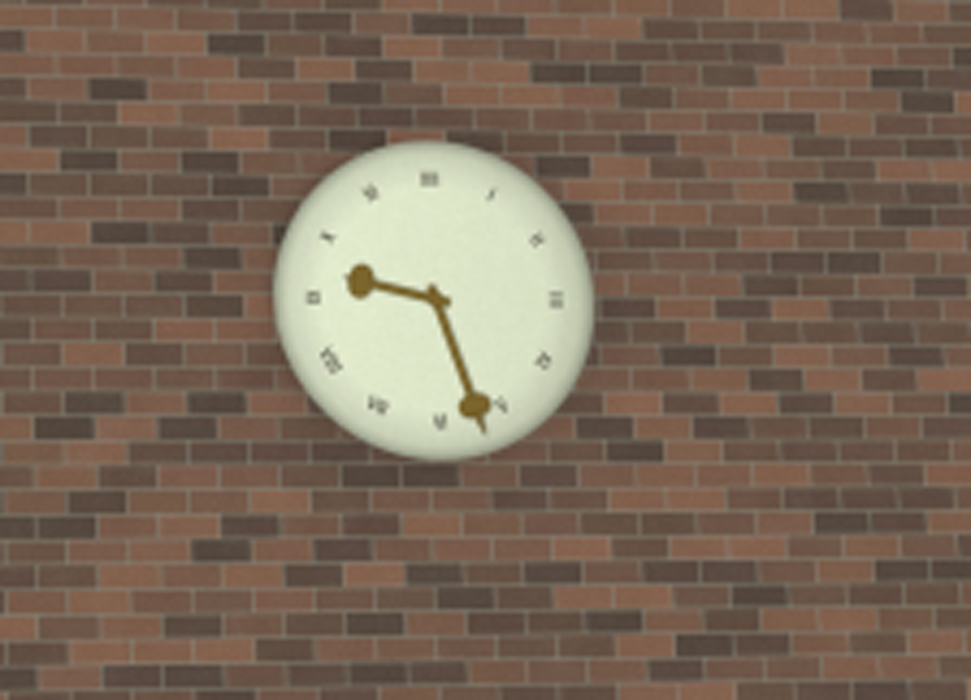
9:27
